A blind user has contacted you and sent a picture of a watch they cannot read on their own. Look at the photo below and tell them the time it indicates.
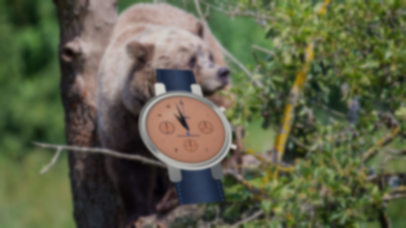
10:58
